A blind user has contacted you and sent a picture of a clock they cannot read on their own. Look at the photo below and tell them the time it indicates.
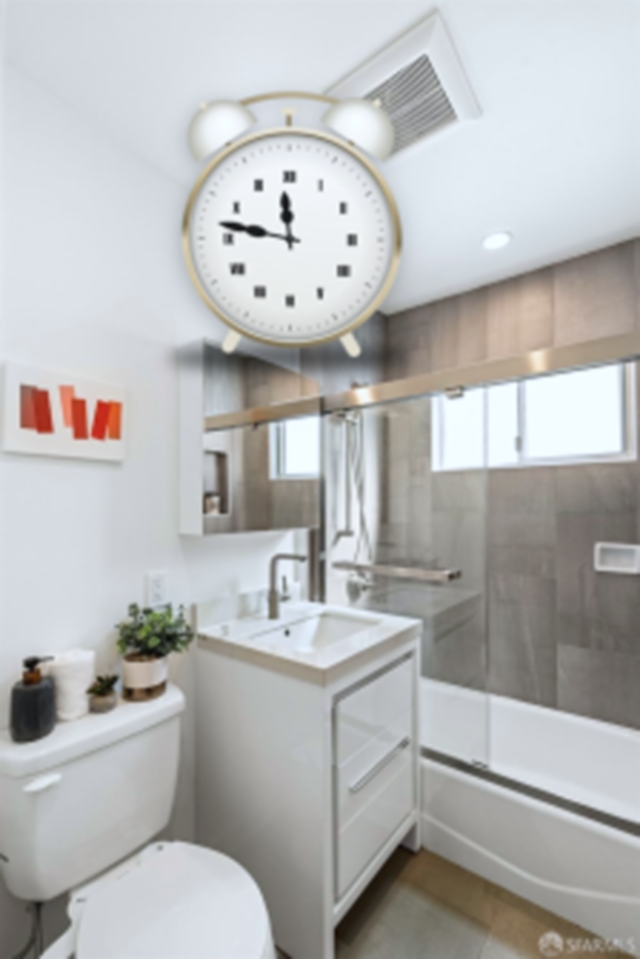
11:47
